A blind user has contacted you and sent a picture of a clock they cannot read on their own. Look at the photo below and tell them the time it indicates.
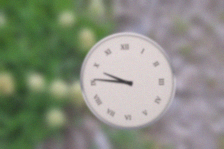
9:46
